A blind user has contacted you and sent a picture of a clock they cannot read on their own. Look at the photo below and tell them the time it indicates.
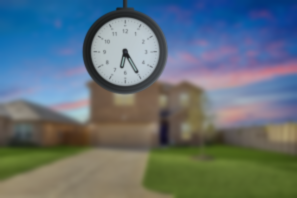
6:25
